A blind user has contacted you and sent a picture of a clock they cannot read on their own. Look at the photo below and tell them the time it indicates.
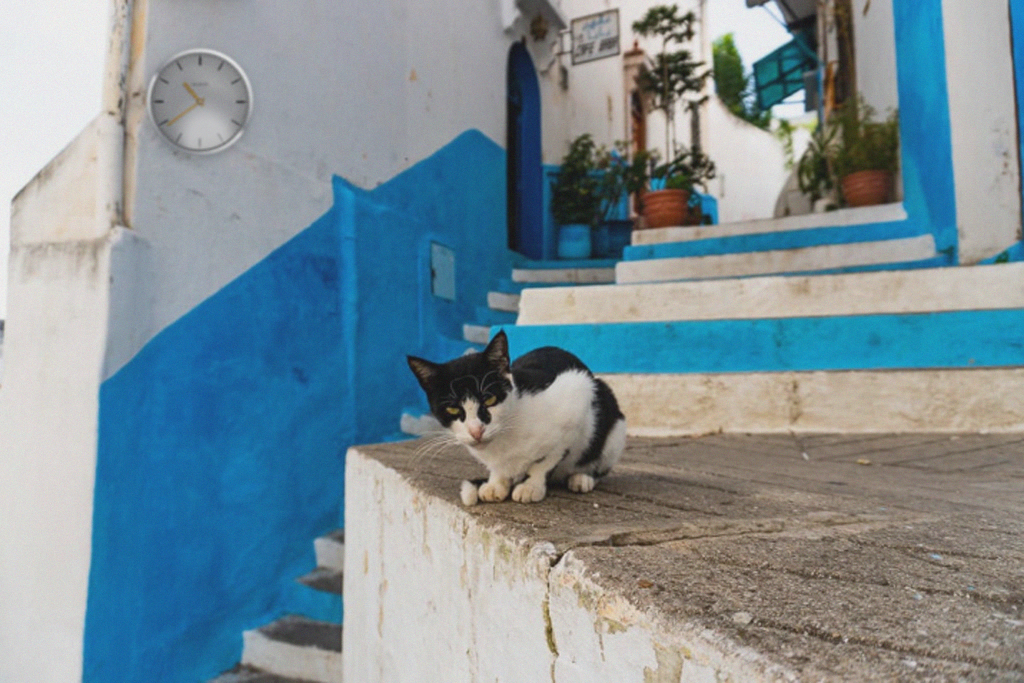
10:39
